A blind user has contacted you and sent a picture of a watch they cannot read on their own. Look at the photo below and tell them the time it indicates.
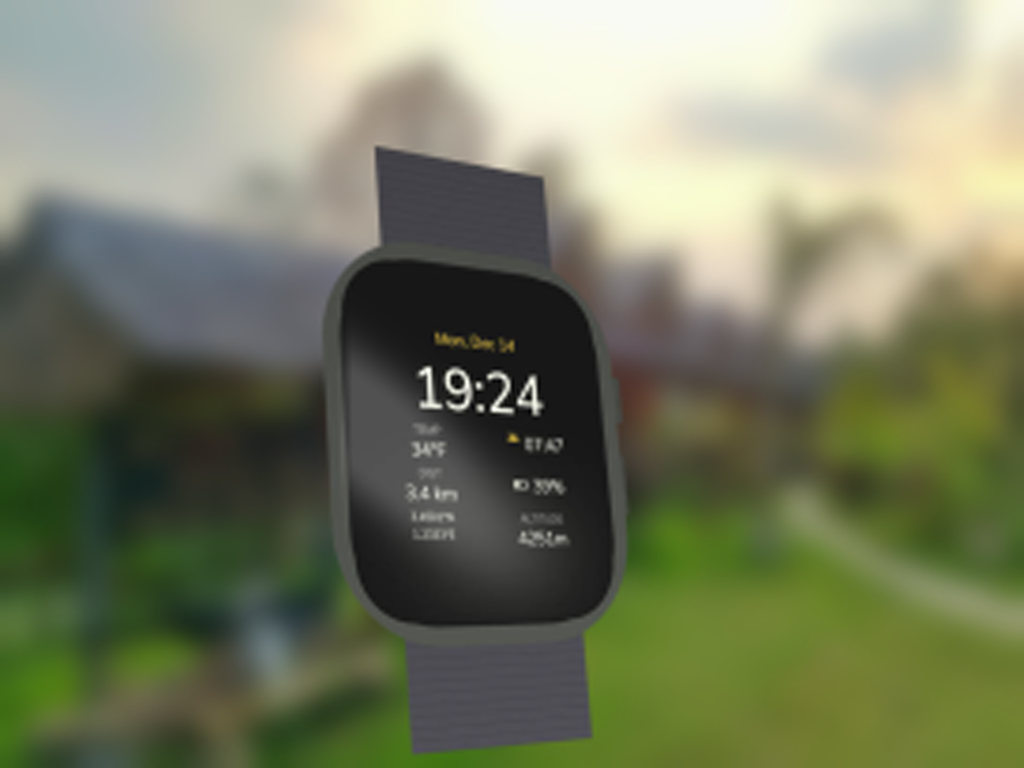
19:24
